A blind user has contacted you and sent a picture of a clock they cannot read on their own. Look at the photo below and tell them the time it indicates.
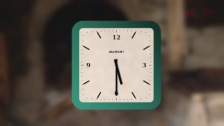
5:30
